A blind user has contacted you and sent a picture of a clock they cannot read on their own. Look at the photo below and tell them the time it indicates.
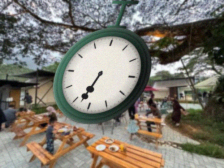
6:33
